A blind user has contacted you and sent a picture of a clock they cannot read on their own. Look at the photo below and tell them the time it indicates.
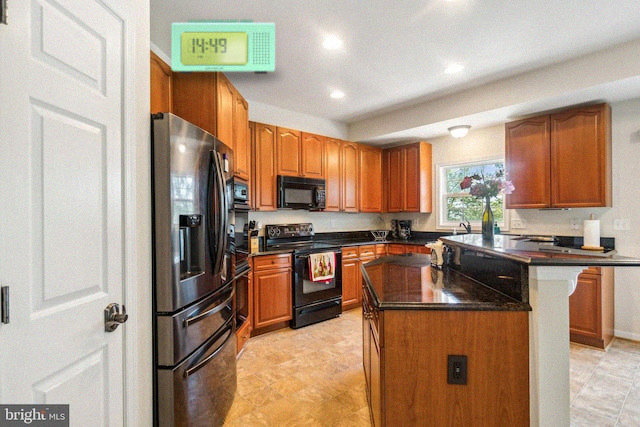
14:49
